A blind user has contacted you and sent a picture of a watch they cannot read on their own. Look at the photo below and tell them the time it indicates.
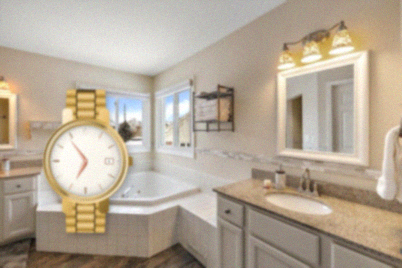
6:54
